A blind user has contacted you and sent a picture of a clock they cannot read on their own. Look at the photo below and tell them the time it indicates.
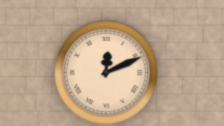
12:11
